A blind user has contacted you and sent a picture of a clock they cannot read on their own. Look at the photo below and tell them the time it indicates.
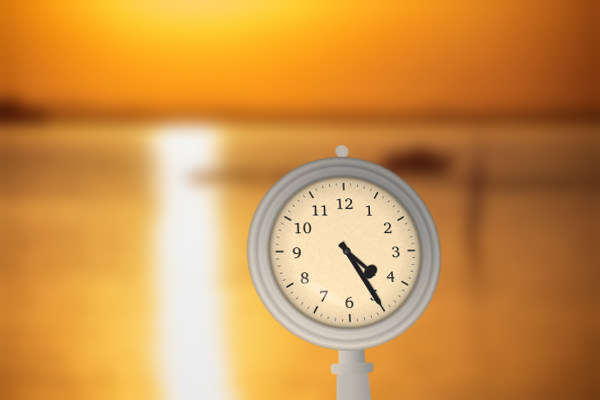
4:25
